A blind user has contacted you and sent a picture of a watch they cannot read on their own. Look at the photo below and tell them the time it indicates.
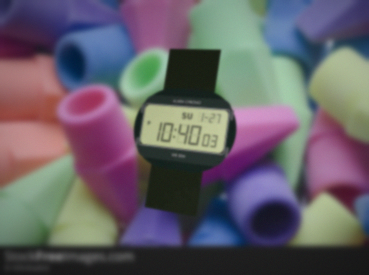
10:40:03
